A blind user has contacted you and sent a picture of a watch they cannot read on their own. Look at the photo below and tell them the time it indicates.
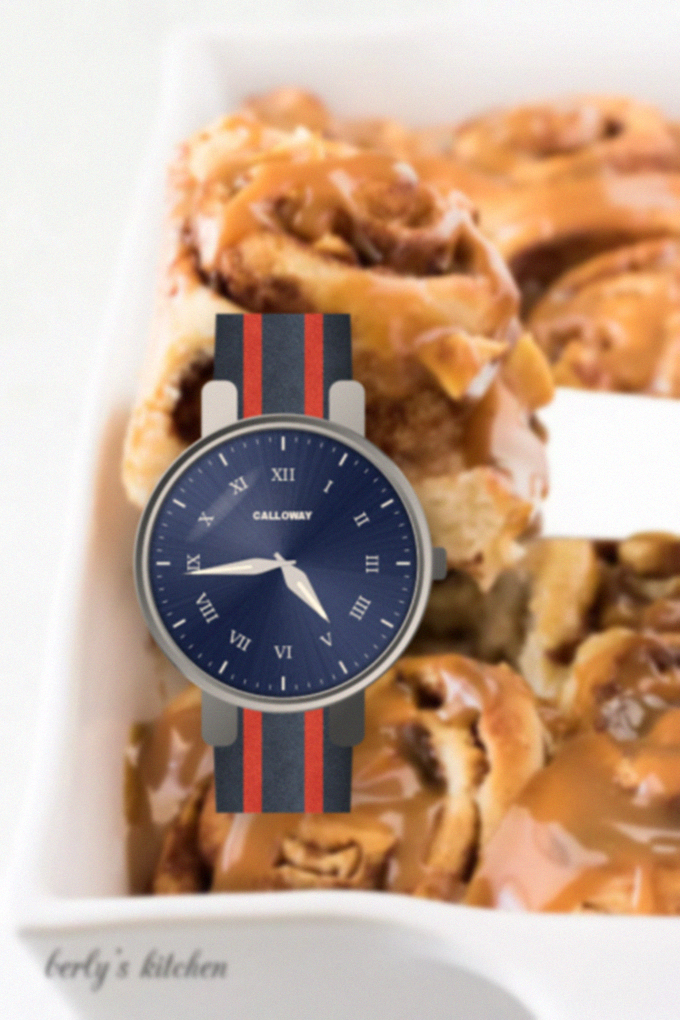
4:44
